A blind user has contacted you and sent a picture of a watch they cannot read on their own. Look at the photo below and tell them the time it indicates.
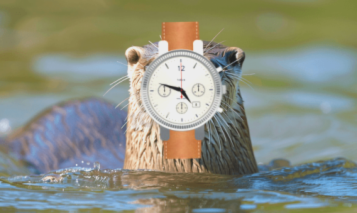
4:48
